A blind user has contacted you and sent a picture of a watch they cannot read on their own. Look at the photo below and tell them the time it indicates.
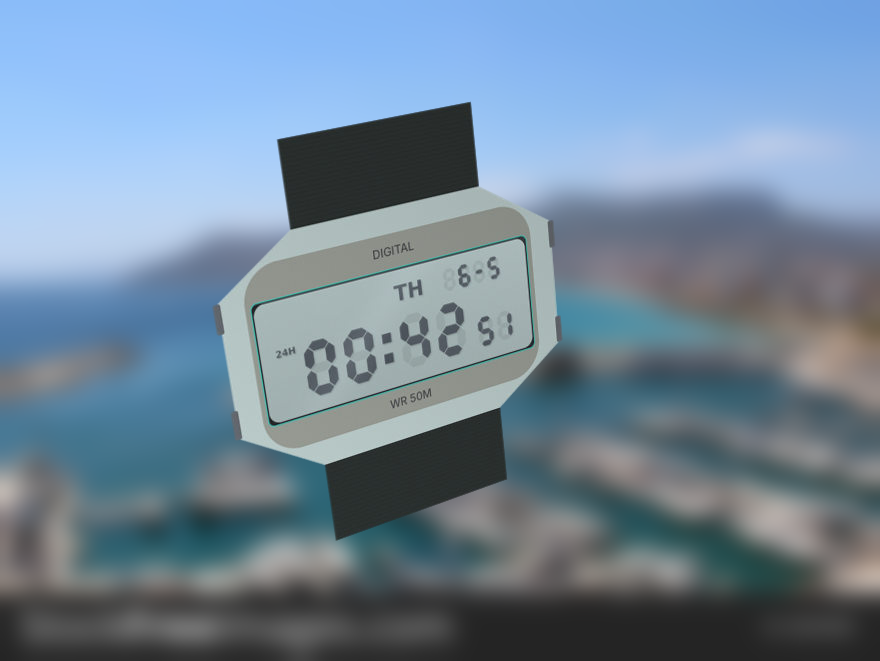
0:42:51
